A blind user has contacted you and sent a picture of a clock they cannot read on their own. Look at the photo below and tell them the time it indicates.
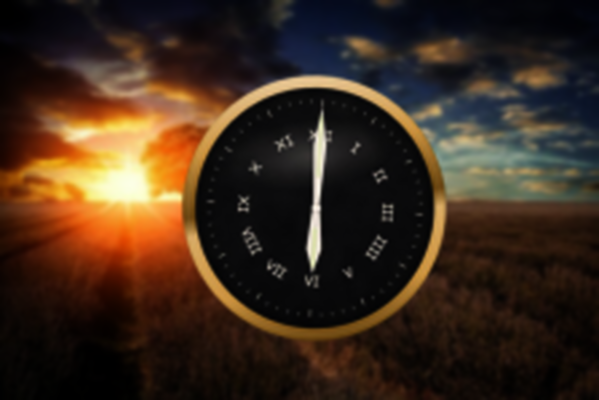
6:00
